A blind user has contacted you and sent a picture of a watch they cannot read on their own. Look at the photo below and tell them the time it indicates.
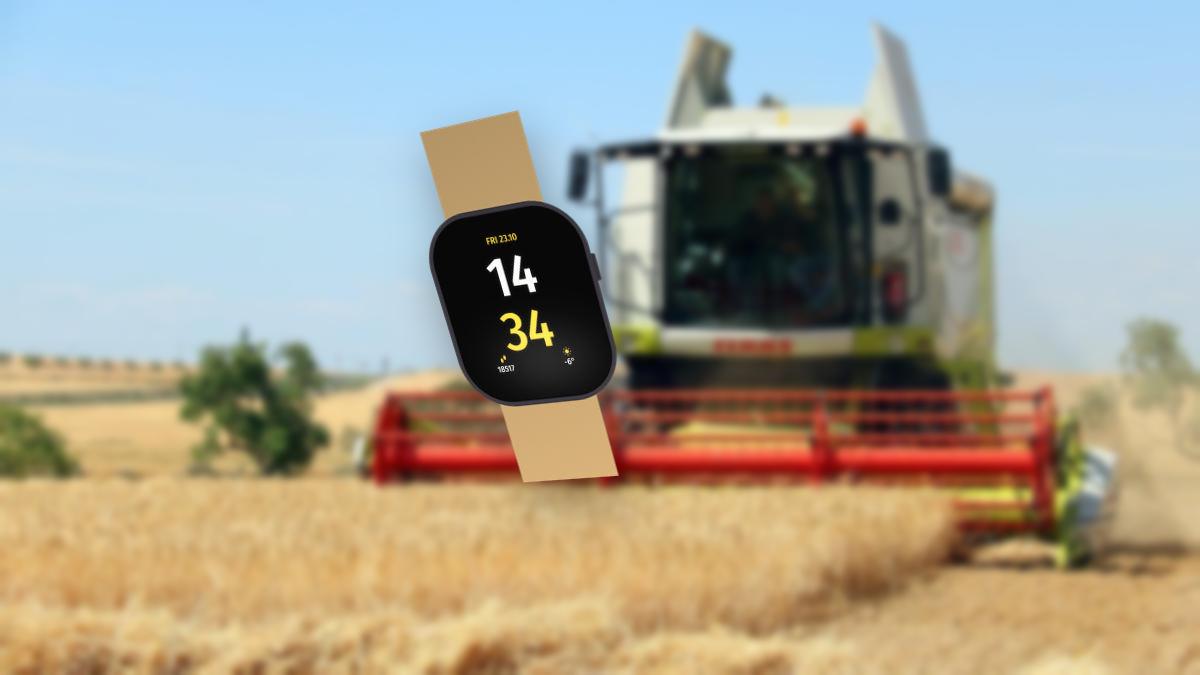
14:34
